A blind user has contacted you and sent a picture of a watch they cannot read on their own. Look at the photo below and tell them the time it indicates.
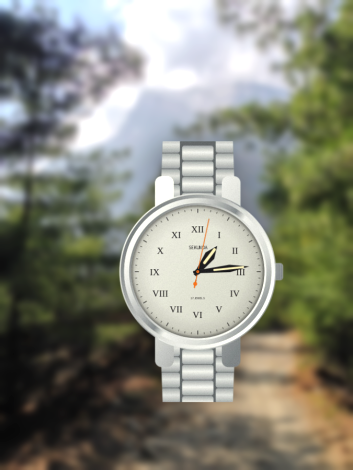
1:14:02
